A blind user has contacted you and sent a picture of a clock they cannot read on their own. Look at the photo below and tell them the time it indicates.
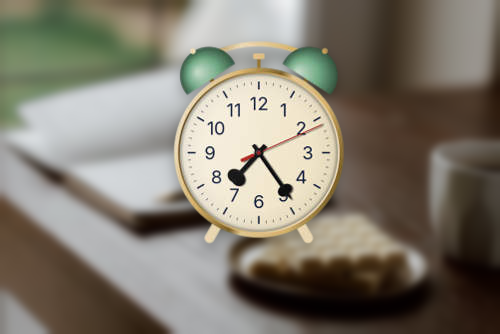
7:24:11
